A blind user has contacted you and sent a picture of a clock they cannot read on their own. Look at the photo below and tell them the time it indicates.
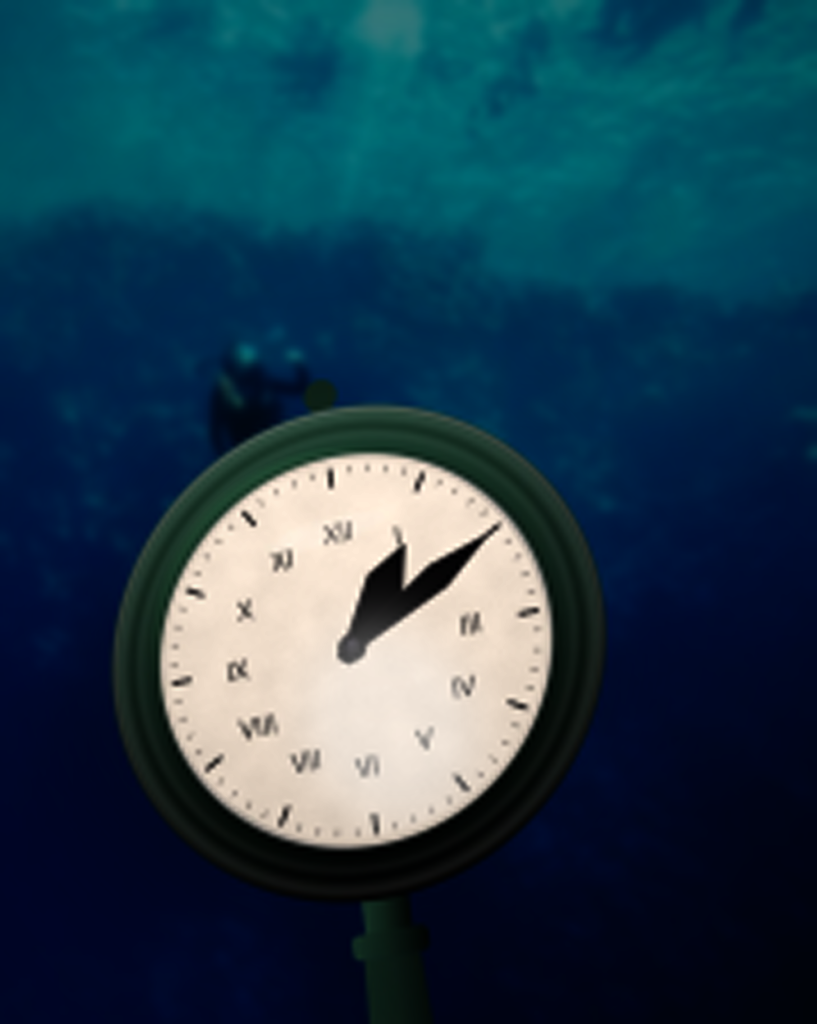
1:10
